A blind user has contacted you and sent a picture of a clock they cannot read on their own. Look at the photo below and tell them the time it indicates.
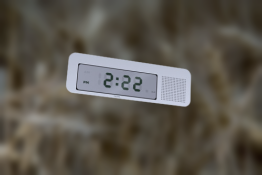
2:22
